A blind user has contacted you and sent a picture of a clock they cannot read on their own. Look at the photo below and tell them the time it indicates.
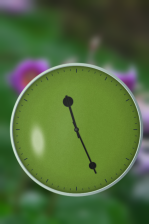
11:26
